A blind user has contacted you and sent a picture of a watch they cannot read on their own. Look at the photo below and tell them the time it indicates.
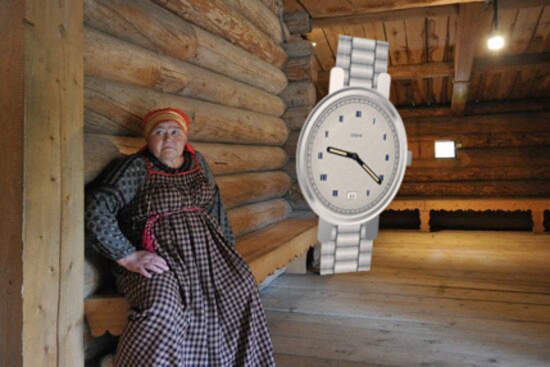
9:21
